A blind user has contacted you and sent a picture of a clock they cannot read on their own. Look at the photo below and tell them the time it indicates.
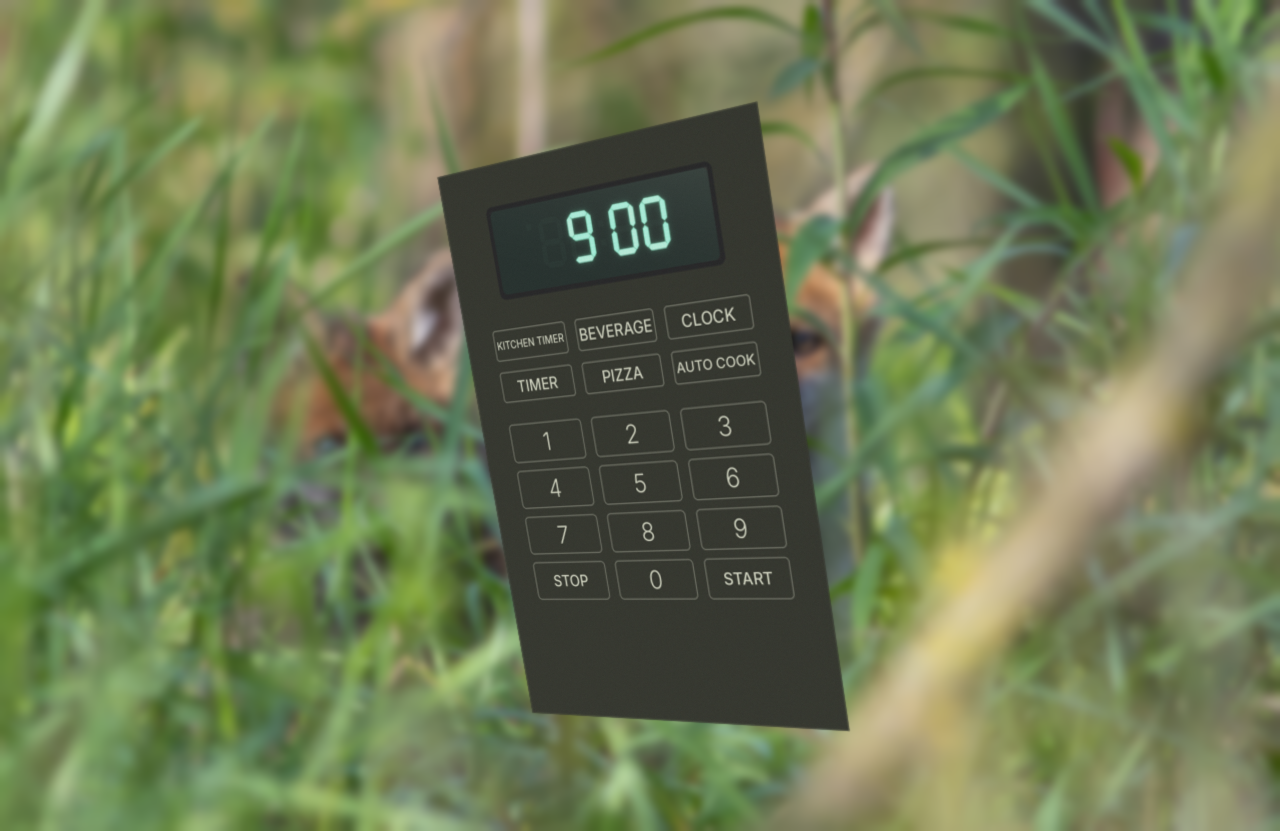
9:00
